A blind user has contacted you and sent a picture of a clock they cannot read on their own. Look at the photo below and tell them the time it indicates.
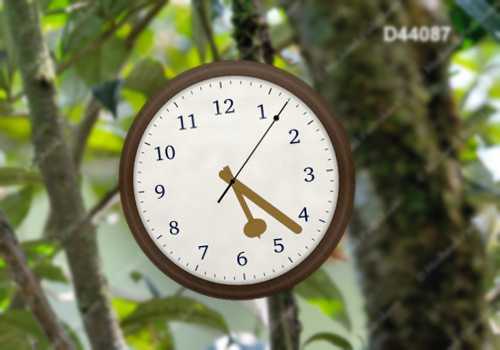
5:22:07
